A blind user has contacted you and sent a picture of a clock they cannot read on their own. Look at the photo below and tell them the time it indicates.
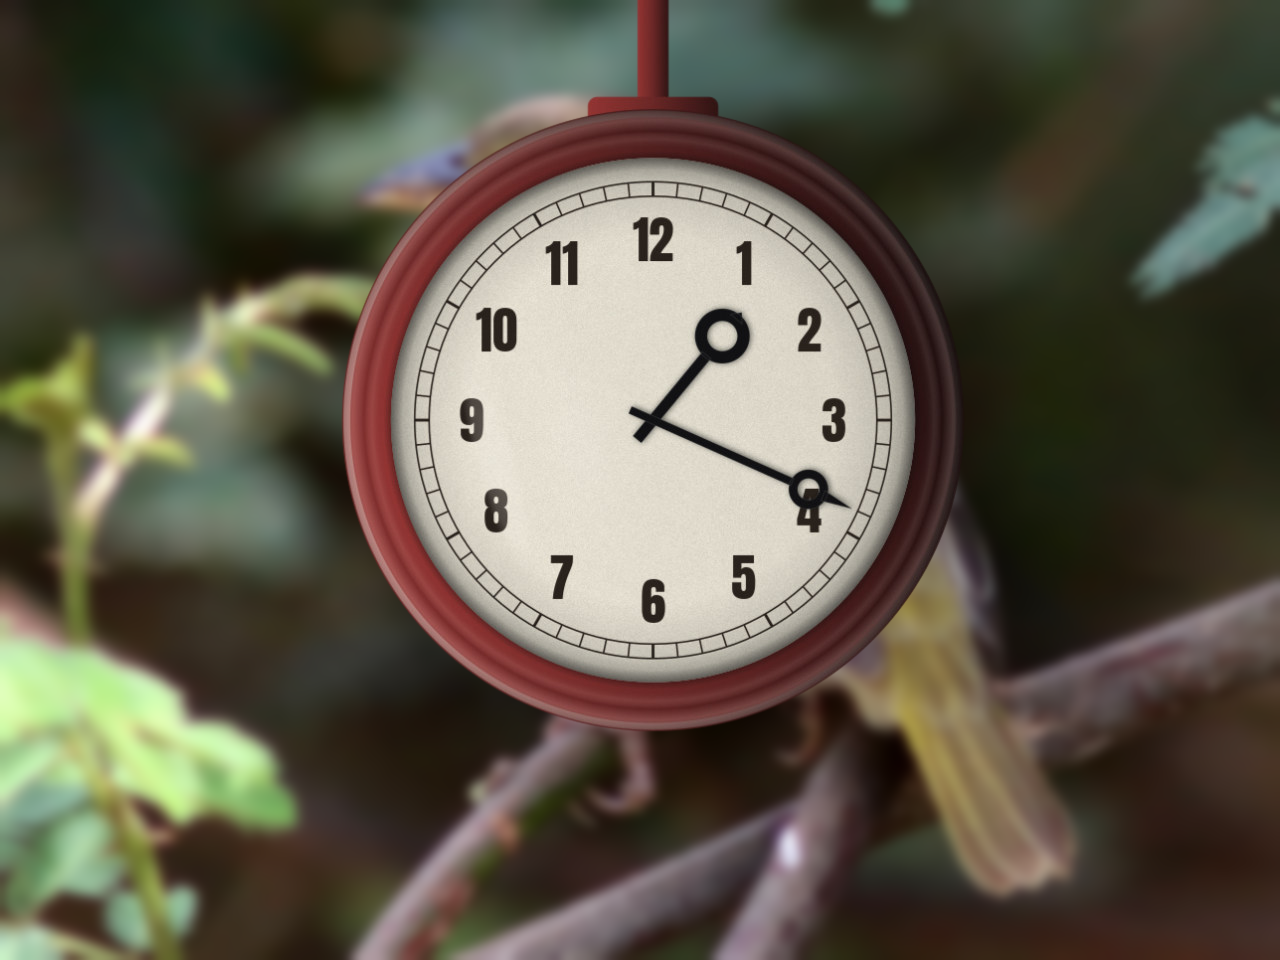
1:19
